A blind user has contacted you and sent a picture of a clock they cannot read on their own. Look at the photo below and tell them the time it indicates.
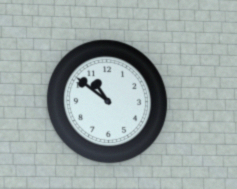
10:51
